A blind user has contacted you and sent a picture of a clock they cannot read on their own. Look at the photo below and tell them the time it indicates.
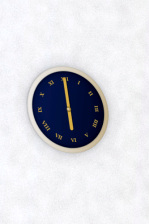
6:00
